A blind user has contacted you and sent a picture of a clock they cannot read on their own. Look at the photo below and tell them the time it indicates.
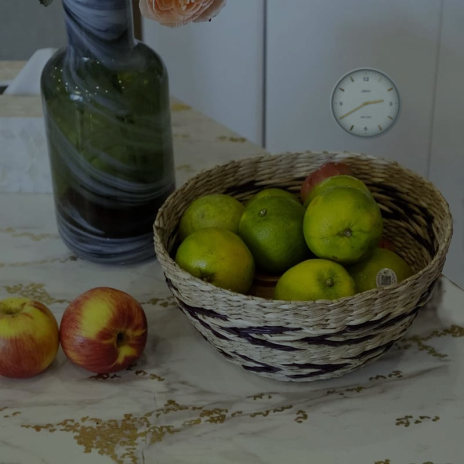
2:40
